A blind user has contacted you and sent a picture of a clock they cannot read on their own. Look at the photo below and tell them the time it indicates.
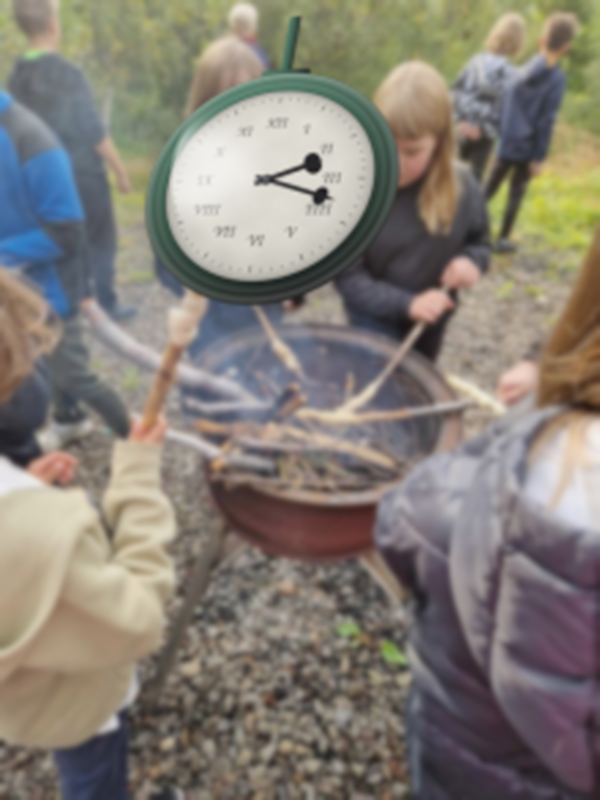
2:18
